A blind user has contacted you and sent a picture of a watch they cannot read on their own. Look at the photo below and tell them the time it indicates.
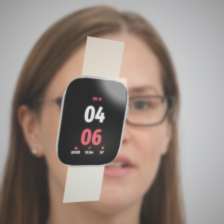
4:06
